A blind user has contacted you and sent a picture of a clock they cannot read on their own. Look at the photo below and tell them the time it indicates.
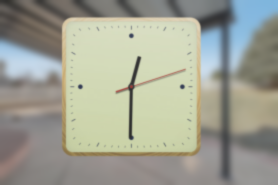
12:30:12
